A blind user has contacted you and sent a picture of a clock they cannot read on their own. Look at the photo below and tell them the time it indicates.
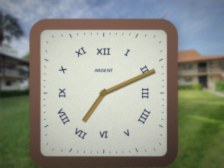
7:11
